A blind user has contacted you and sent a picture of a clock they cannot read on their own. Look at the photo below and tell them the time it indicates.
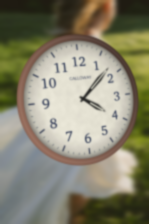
4:08
